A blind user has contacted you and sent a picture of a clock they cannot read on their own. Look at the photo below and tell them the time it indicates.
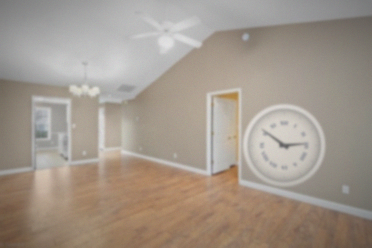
2:51
